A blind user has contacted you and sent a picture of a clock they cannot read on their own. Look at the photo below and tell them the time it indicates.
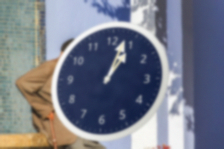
1:03
